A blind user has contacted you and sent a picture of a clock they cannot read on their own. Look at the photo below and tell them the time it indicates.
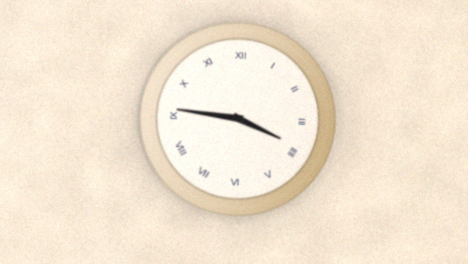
3:46
